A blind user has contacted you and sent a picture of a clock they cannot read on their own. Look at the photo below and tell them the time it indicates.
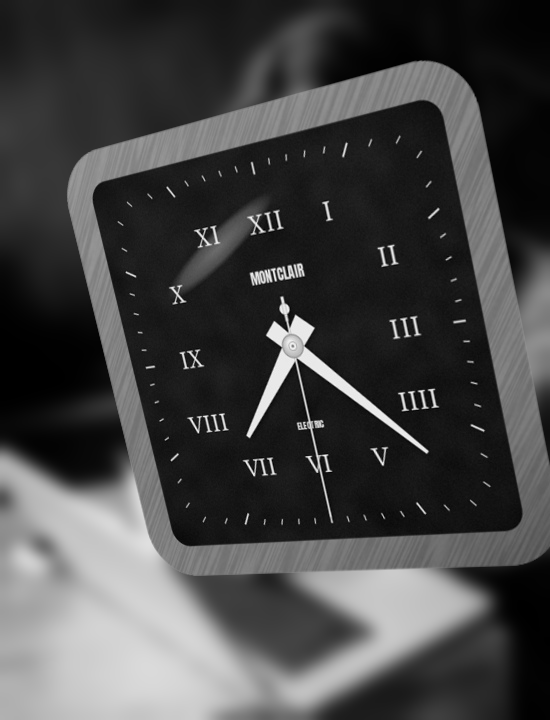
7:22:30
